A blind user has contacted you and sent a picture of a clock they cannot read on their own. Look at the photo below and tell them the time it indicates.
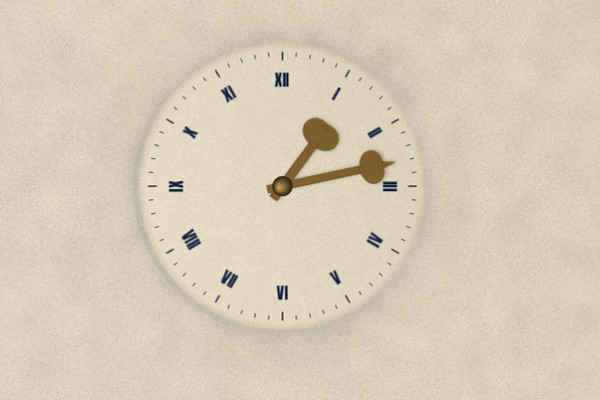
1:13
